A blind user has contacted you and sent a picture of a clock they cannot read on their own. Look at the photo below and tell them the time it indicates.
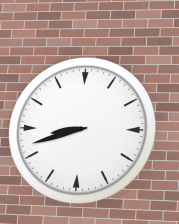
8:42
